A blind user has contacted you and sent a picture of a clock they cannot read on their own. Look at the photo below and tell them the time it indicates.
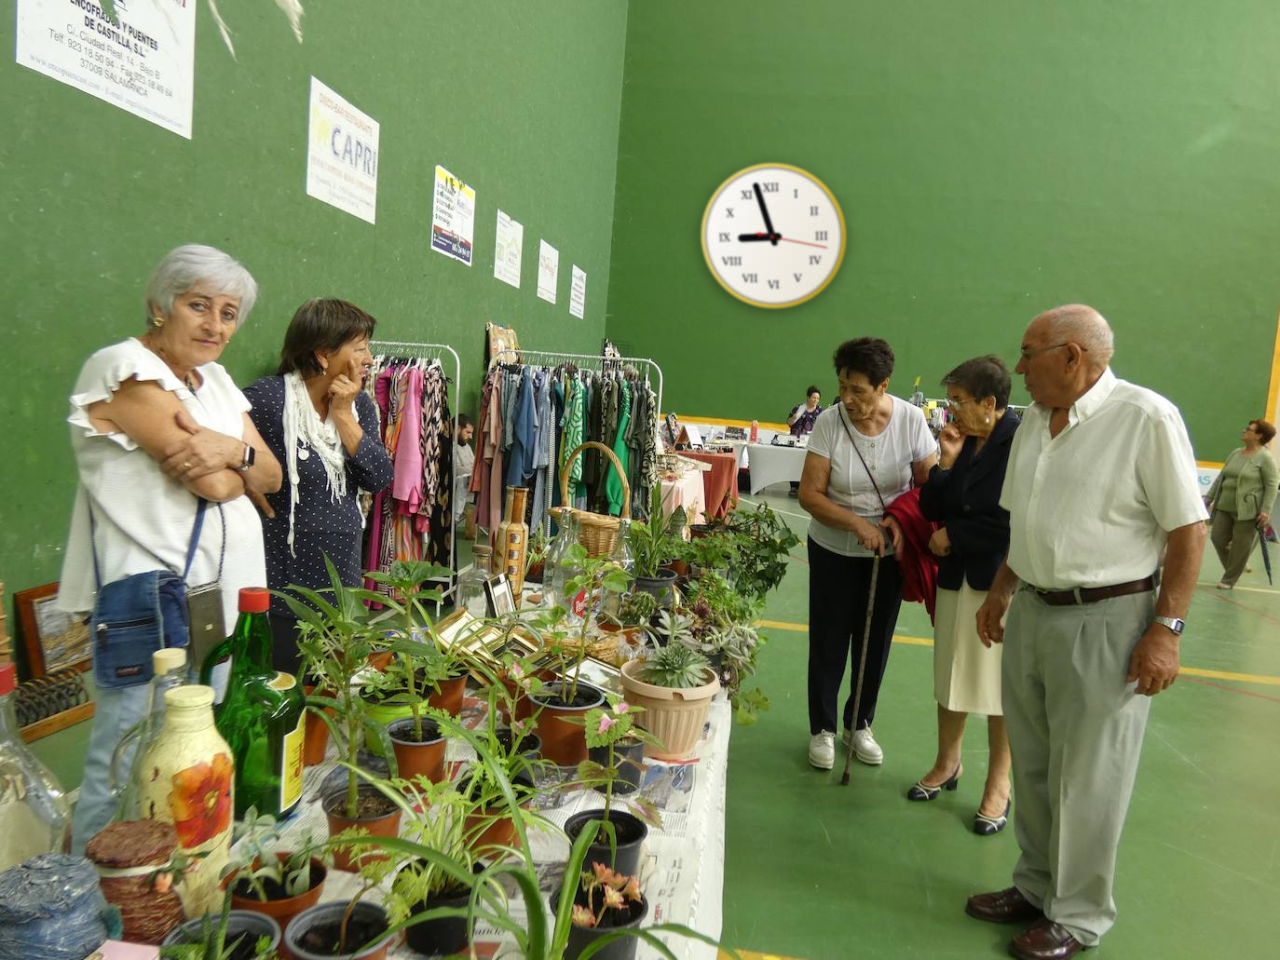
8:57:17
